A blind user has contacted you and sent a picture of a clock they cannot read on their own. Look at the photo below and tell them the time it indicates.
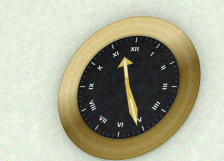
11:26
